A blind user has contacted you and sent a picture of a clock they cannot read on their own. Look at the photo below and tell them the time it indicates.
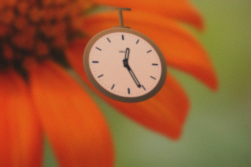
12:26
